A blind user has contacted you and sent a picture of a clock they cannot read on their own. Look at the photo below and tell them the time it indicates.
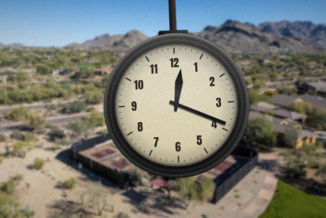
12:19
